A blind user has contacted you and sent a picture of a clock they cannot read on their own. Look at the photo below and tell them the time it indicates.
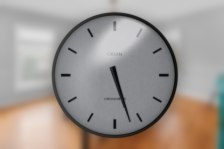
5:27
